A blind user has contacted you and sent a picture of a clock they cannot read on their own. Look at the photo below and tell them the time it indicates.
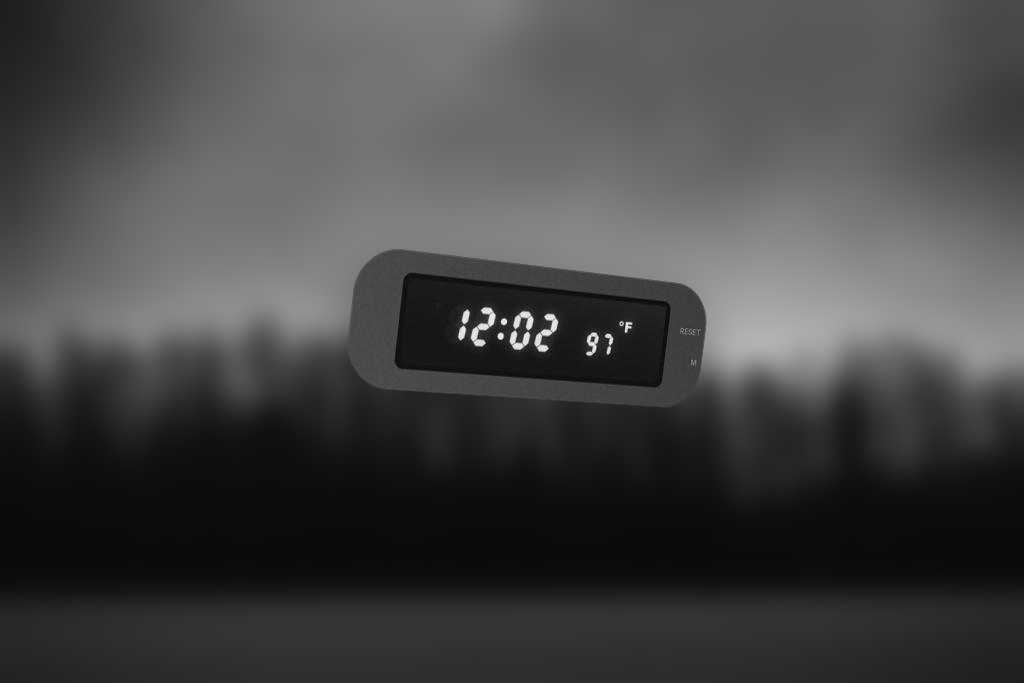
12:02
